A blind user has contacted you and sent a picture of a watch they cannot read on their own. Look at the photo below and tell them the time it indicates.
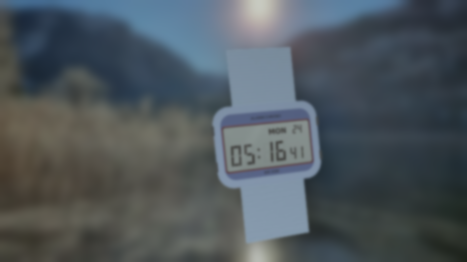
5:16
